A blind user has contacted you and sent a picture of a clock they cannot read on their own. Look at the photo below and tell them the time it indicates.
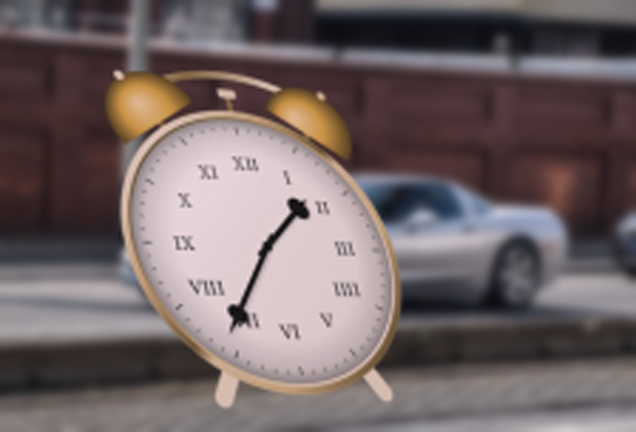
1:36
